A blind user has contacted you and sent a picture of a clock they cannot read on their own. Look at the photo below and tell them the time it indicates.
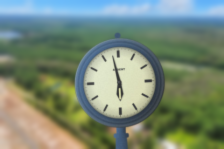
5:58
